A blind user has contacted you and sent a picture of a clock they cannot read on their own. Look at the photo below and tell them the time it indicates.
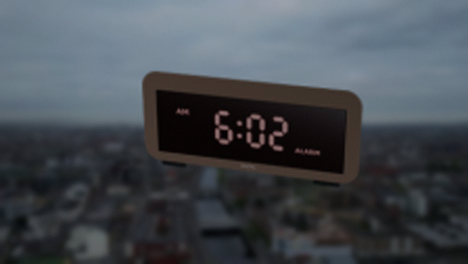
6:02
